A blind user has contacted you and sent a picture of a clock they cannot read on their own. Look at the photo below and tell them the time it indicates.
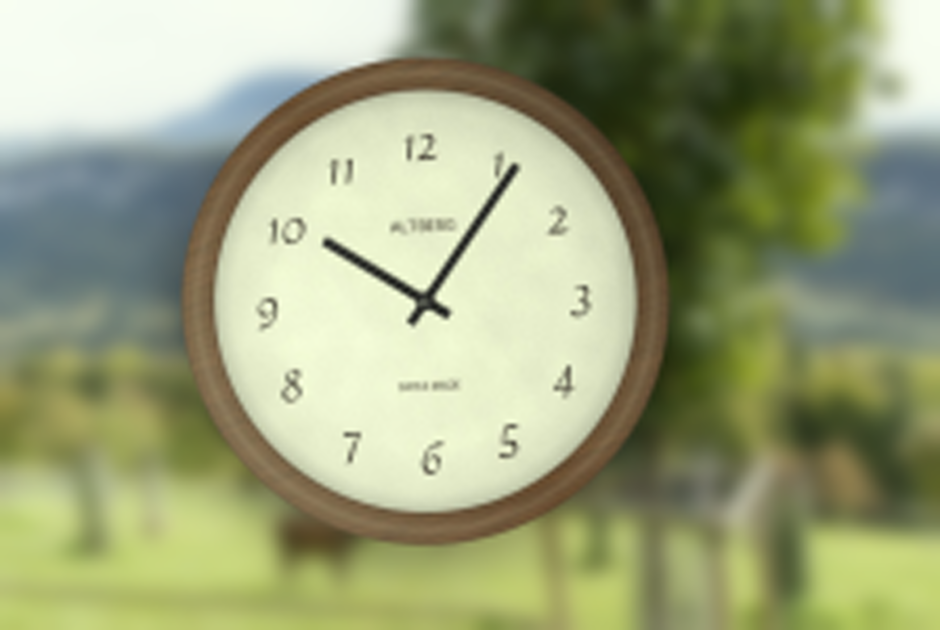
10:06
